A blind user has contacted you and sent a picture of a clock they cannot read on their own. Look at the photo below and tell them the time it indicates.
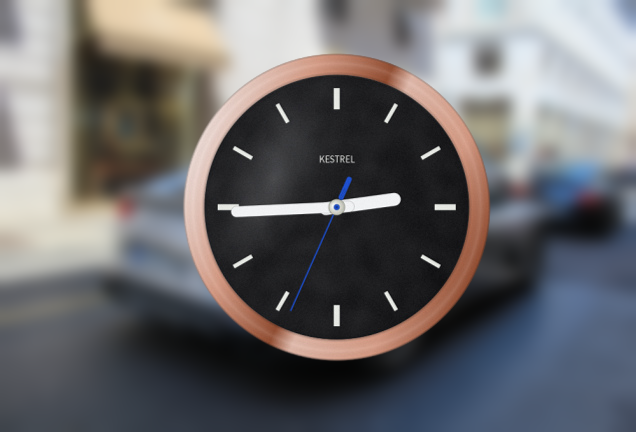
2:44:34
